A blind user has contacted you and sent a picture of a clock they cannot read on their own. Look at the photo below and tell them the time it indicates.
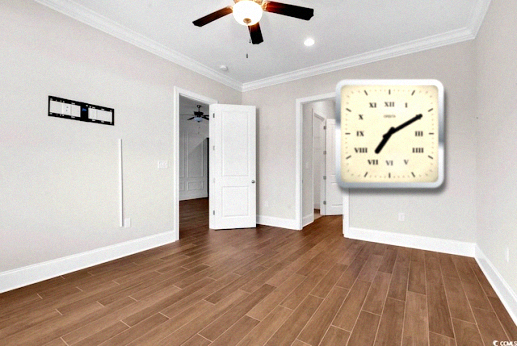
7:10
